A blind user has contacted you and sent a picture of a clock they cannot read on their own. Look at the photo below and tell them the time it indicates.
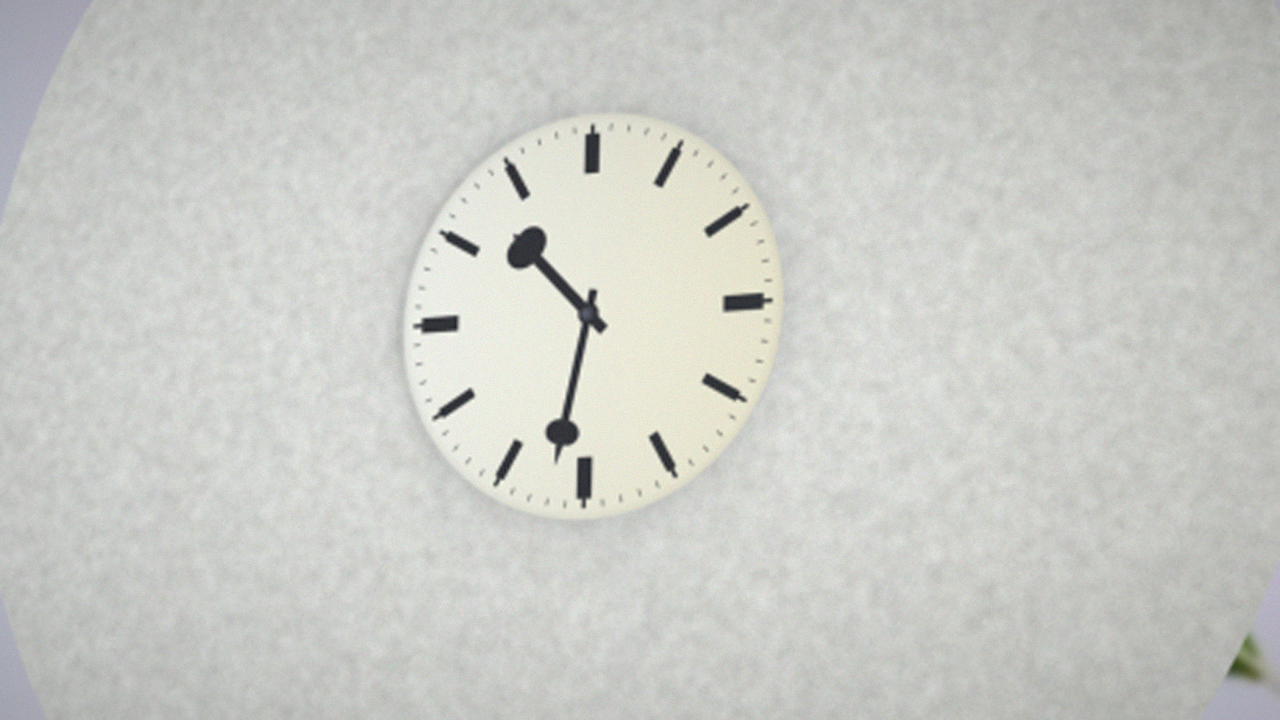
10:32
